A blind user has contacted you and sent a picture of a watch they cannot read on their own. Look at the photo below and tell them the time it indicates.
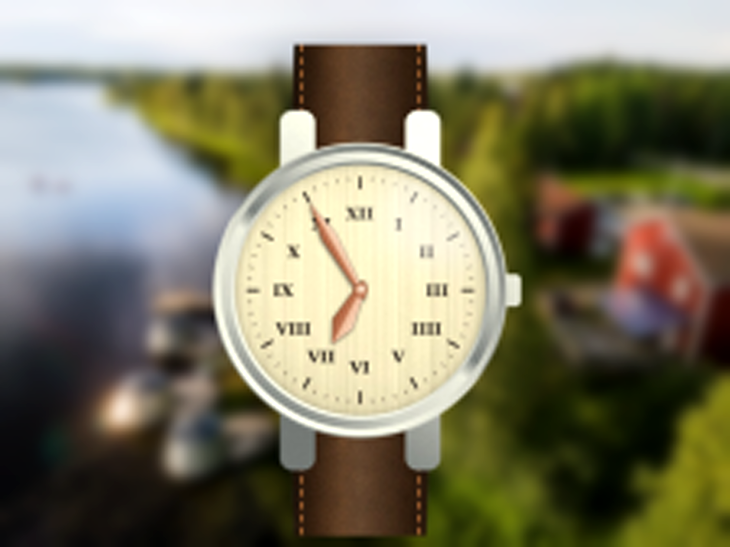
6:55
